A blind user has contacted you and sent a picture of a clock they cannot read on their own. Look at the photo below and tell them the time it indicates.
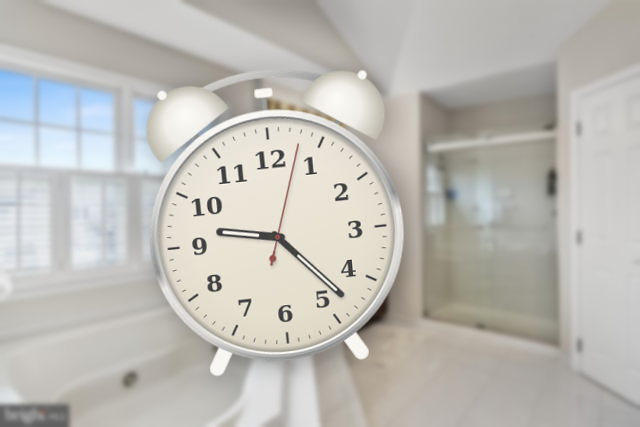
9:23:03
